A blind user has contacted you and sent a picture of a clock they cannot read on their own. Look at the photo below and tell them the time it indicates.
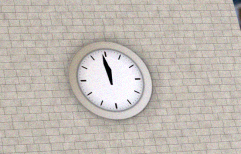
11:59
